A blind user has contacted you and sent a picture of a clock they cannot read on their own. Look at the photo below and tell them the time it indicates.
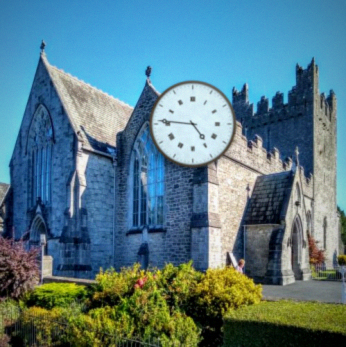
4:46
